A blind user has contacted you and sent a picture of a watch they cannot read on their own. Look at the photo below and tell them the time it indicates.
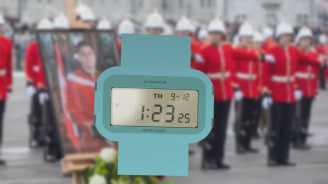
1:23:25
